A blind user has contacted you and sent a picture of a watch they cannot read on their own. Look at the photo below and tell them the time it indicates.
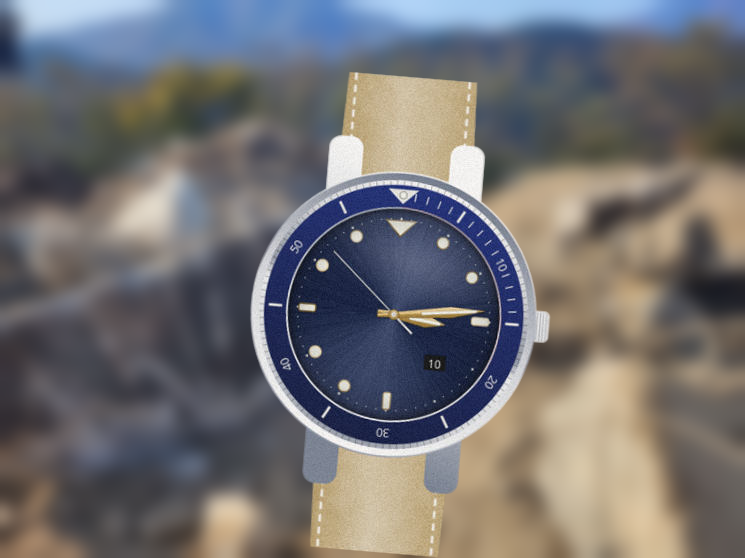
3:13:52
